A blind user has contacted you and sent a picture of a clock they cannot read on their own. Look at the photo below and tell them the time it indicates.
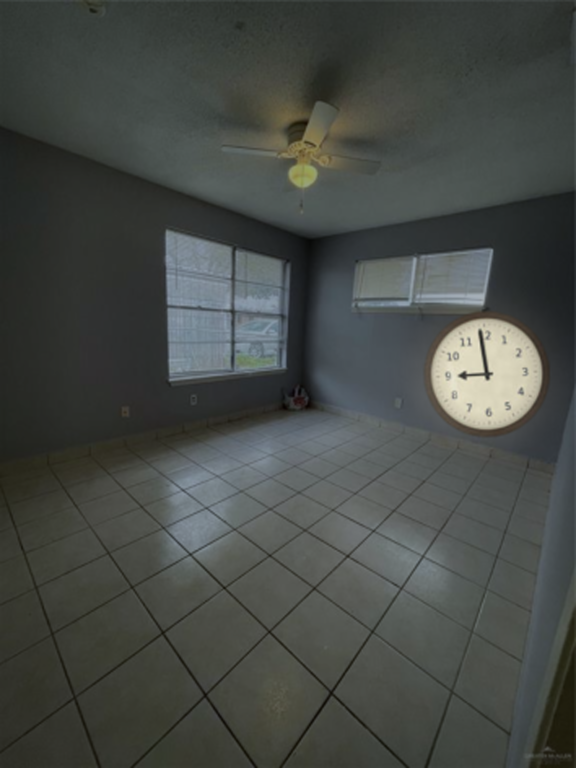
8:59
